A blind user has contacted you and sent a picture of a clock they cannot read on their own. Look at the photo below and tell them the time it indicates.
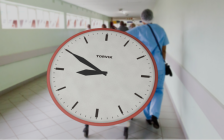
8:50
